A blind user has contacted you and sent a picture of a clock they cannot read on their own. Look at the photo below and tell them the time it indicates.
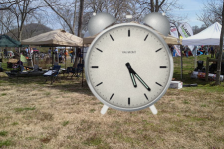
5:23
